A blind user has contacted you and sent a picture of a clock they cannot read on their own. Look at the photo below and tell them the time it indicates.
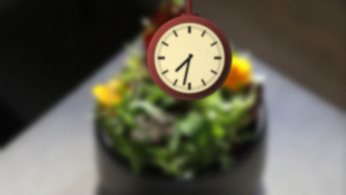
7:32
